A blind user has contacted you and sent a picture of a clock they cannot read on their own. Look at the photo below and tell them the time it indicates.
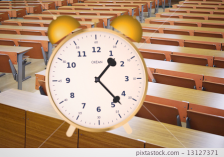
1:23
